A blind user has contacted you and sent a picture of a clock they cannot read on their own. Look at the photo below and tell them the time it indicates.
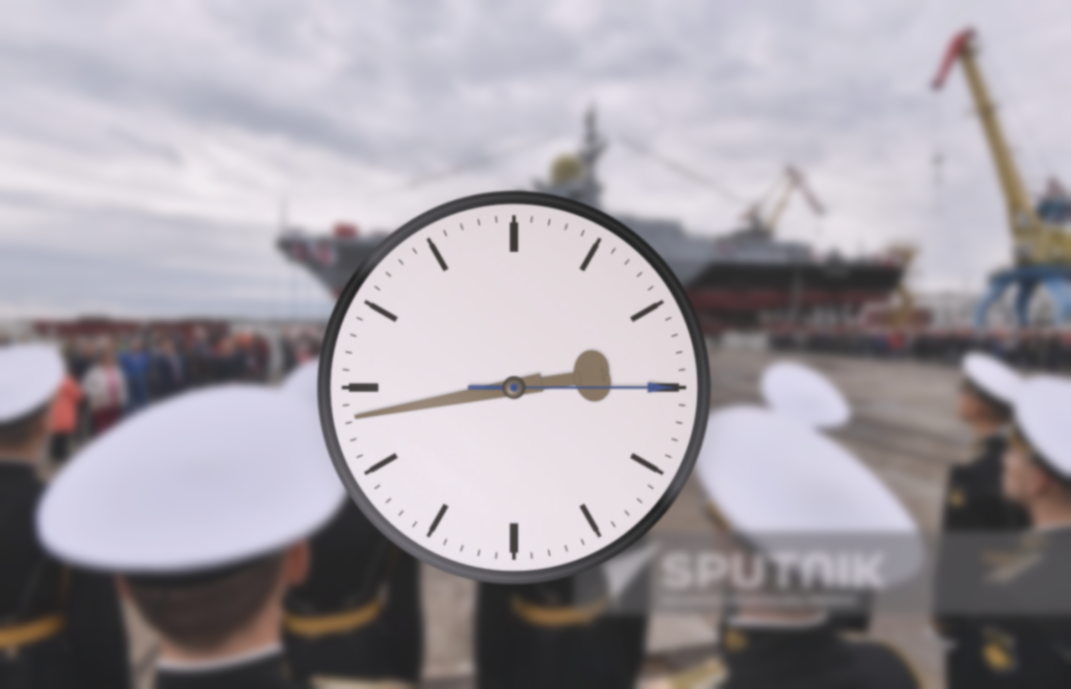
2:43:15
